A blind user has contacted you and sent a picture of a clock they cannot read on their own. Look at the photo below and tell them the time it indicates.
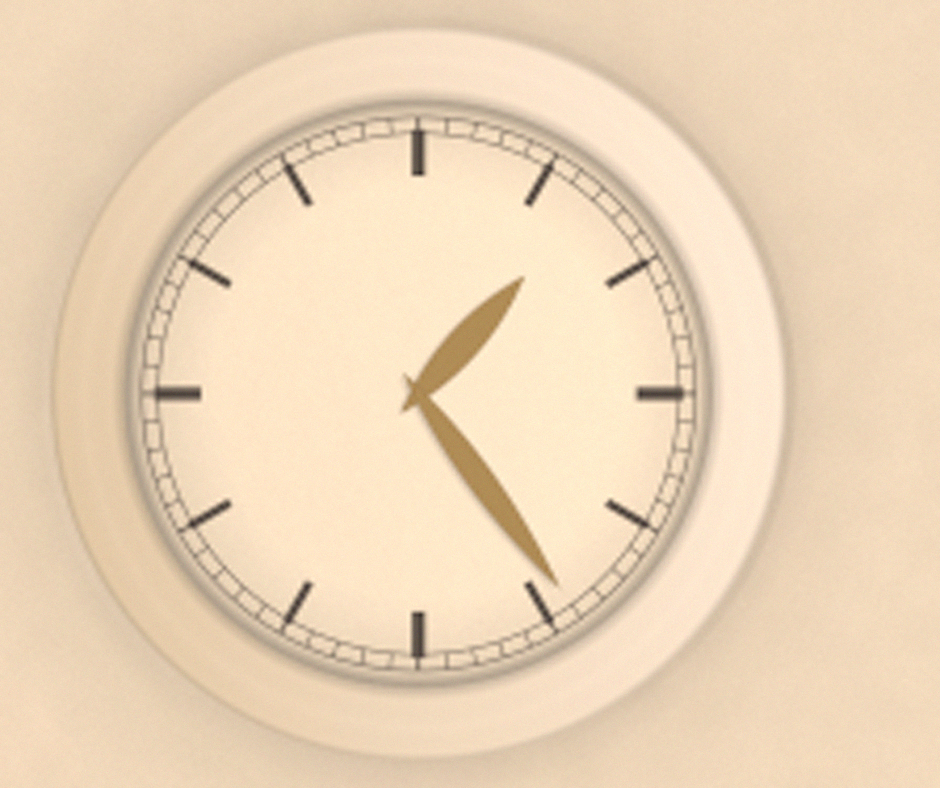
1:24
